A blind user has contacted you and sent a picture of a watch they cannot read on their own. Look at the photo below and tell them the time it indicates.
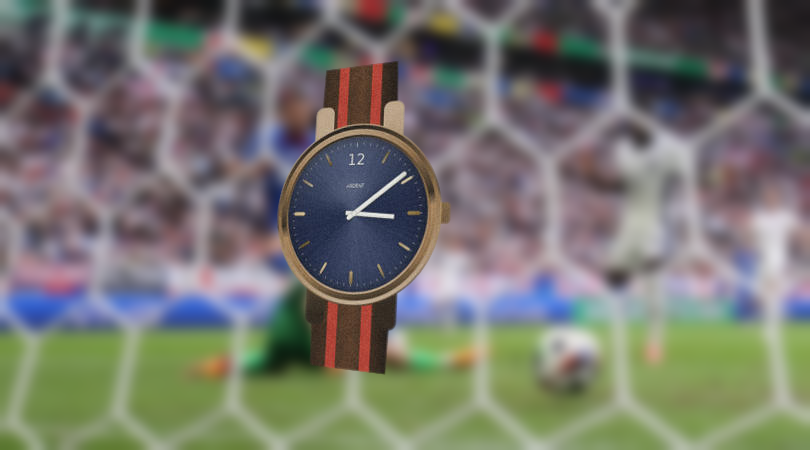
3:09
